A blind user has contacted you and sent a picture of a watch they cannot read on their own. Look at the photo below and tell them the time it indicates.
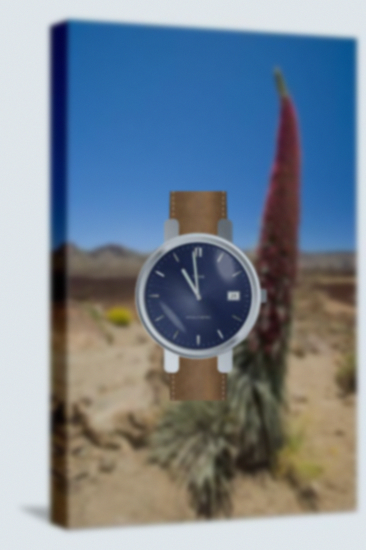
10:59
